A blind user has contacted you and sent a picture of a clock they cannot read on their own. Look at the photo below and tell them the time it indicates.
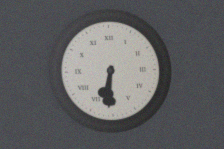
6:31
